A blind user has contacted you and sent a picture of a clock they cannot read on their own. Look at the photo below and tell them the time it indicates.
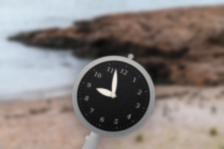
8:57
